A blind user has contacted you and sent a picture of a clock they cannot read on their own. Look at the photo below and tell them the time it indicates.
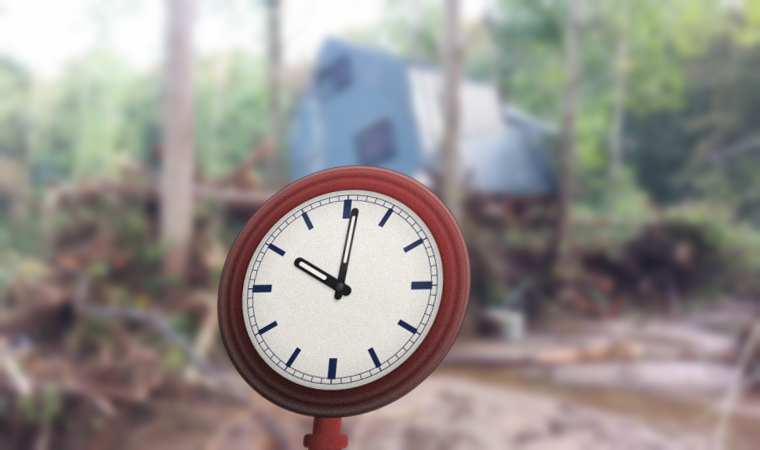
10:01
